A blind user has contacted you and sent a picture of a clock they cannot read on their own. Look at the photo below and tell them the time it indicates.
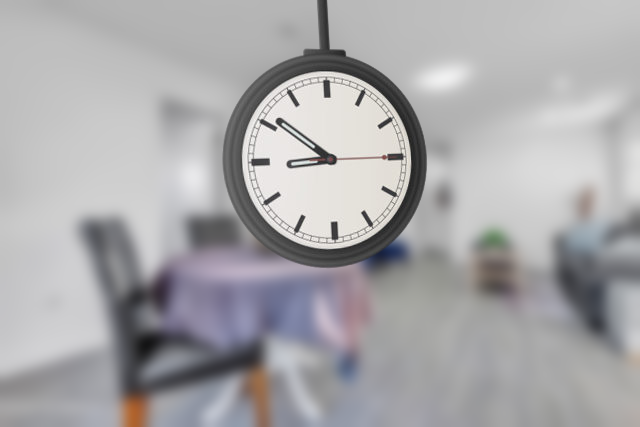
8:51:15
